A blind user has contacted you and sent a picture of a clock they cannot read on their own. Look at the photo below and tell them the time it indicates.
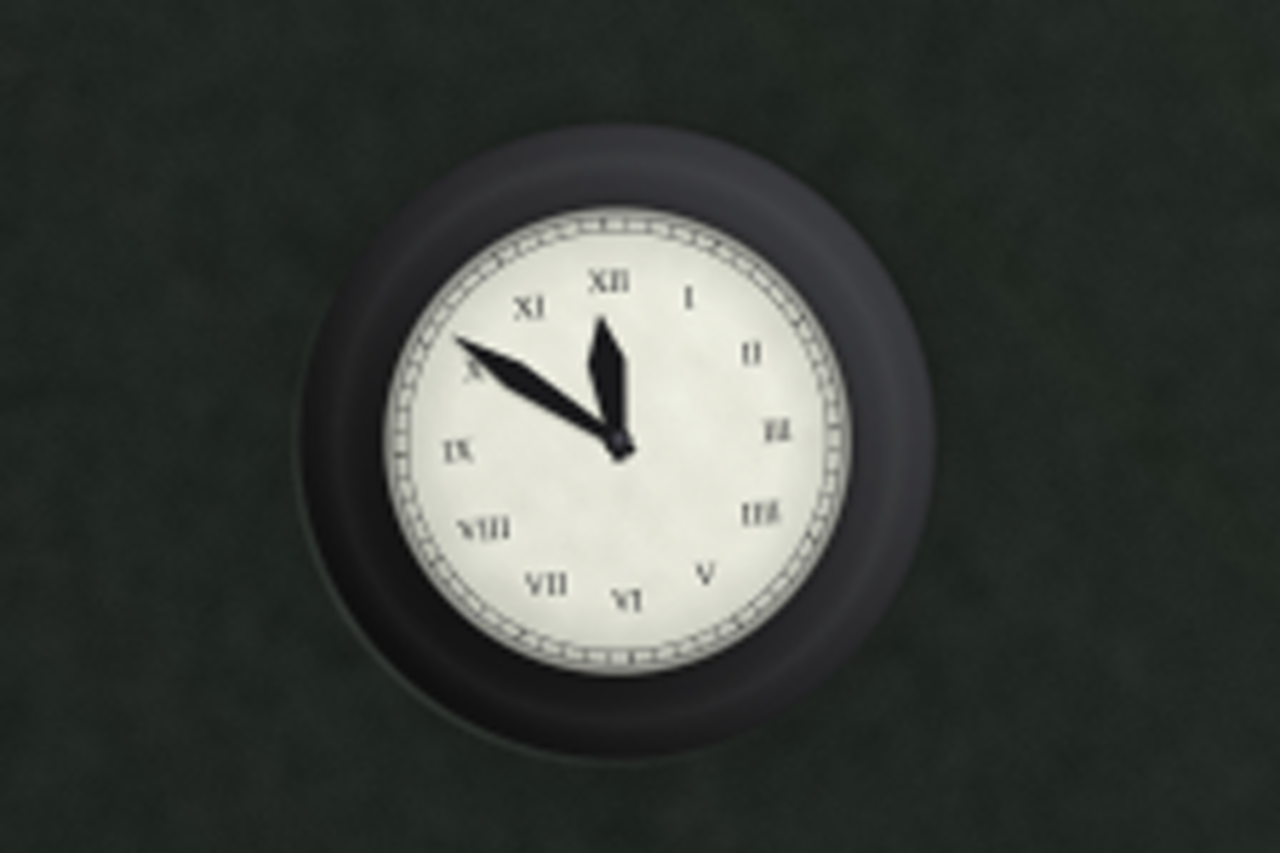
11:51
